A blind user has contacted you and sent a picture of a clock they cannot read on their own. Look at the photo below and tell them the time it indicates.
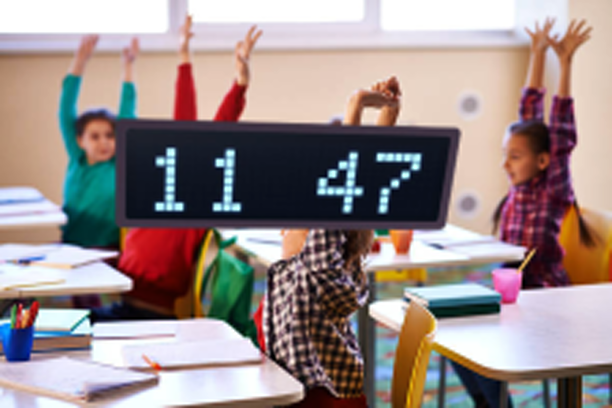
11:47
